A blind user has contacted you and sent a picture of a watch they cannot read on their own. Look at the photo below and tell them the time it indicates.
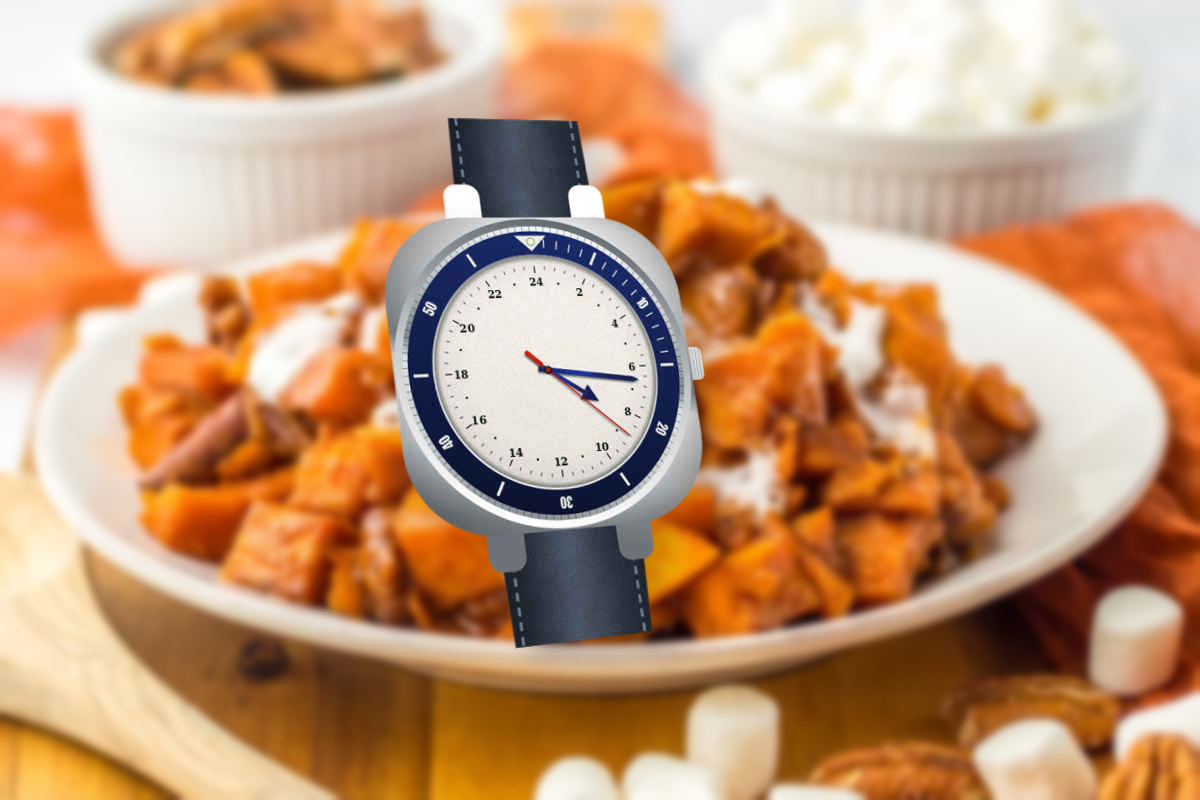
8:16:22
